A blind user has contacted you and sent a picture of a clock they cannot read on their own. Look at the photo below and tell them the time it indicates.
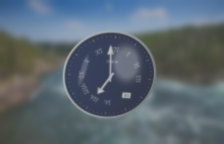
6:59
